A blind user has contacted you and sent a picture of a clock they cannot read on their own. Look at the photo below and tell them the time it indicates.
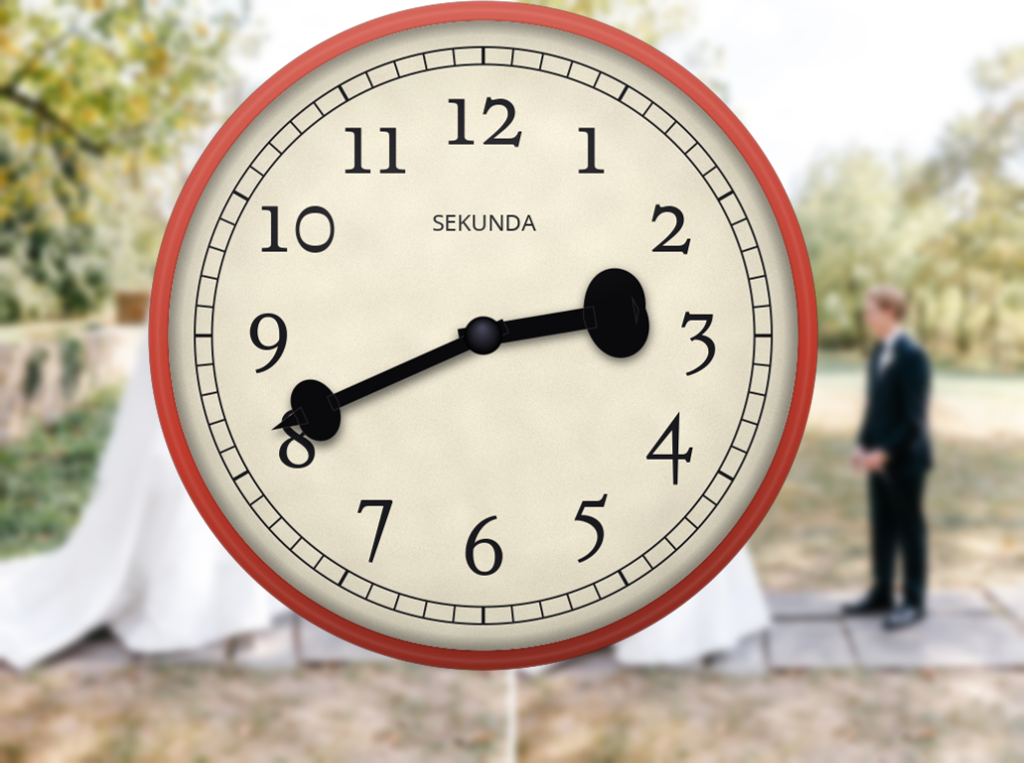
2:41
